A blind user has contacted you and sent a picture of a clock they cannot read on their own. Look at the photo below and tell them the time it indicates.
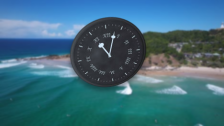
11:03
